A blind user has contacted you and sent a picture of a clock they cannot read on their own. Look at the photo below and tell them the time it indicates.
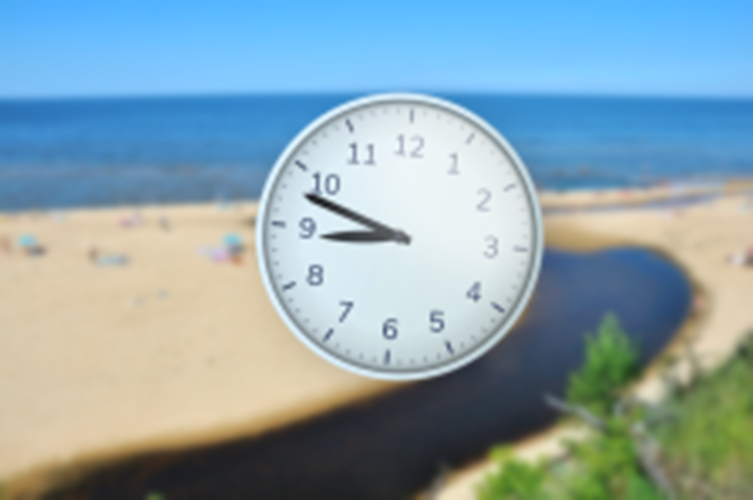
8:48
